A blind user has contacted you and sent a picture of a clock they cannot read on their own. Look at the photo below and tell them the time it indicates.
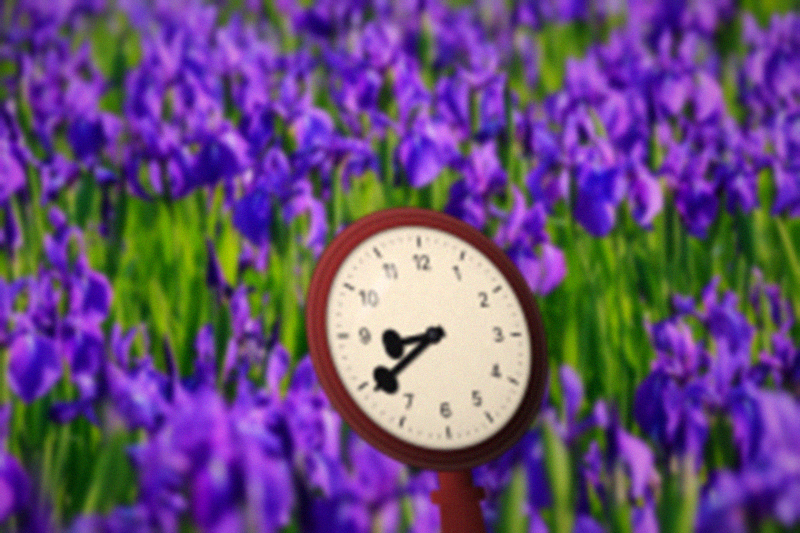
8:39
